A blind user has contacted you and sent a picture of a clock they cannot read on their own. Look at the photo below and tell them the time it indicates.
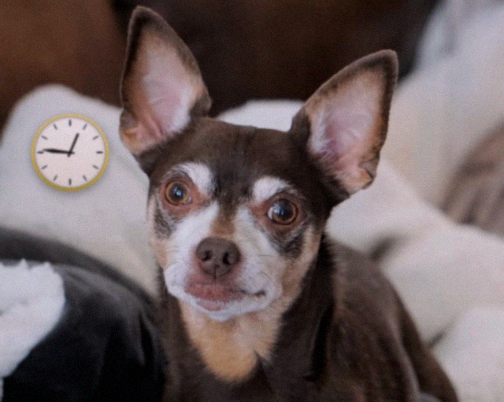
12:46
